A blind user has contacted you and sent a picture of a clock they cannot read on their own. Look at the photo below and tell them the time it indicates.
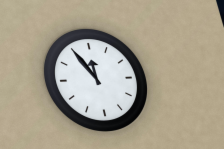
11:55
